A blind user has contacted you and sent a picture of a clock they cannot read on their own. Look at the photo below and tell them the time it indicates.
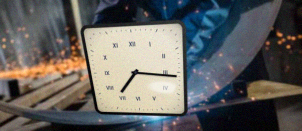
7:16
